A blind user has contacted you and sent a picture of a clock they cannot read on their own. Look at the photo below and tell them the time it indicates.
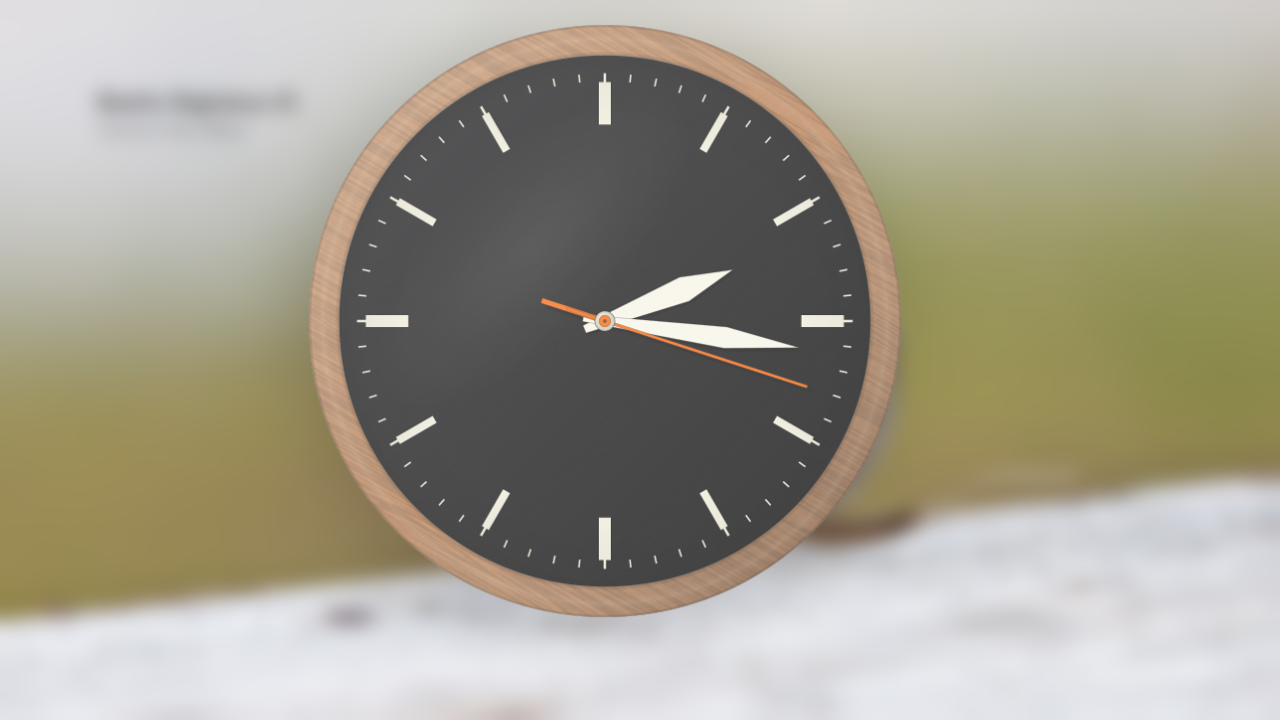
2:16:18
